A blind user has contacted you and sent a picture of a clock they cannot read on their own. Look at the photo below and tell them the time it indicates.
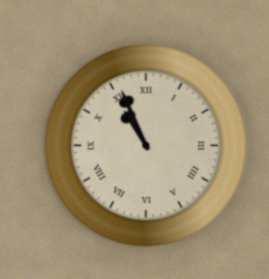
10:56
